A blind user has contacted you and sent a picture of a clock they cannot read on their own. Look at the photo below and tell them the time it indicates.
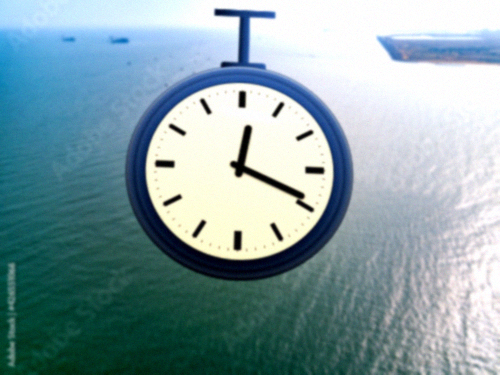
12:19
